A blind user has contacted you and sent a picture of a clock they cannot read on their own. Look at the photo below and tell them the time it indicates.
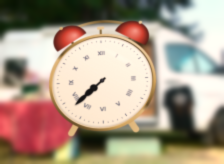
7:38
